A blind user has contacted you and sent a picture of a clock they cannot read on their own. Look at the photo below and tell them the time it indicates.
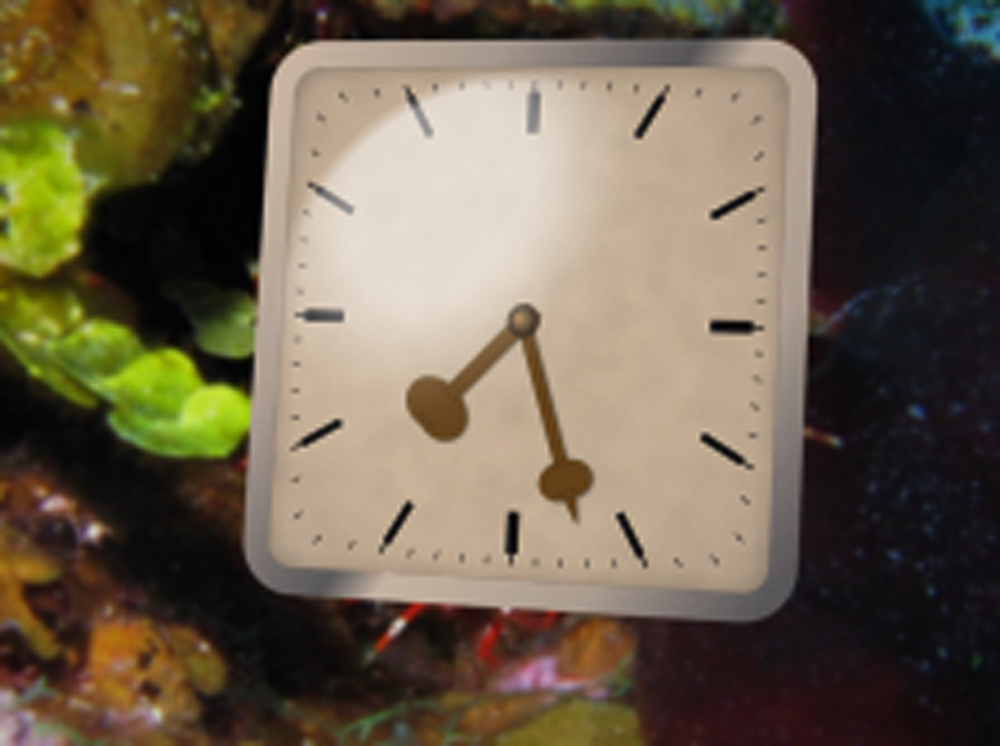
7:27
